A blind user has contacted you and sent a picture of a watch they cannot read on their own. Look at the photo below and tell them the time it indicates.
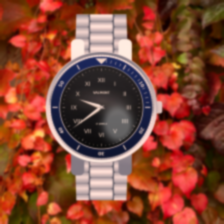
9:39
